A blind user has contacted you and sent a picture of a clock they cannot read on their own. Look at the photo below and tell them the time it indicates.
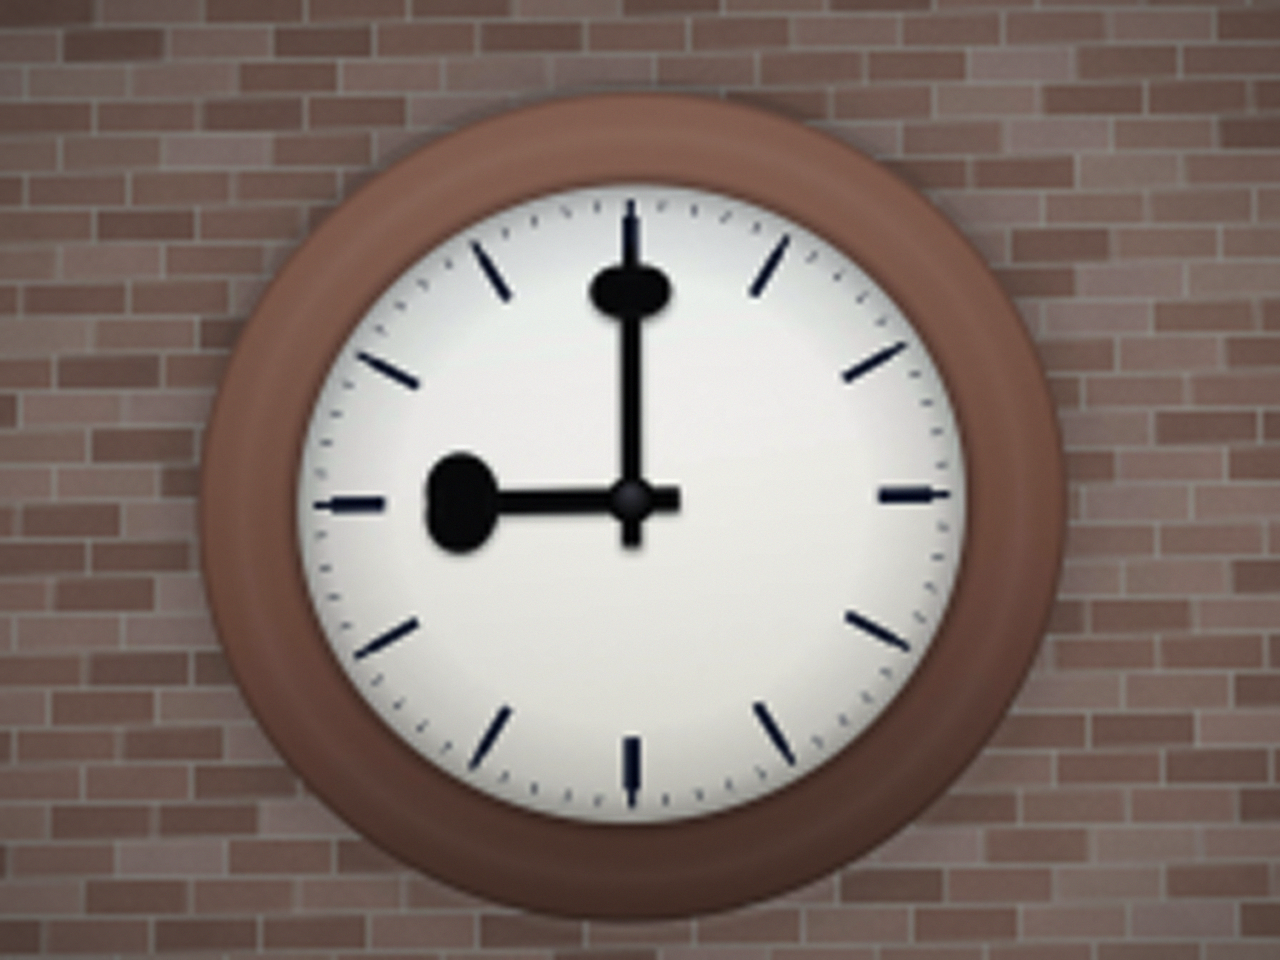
9:00
